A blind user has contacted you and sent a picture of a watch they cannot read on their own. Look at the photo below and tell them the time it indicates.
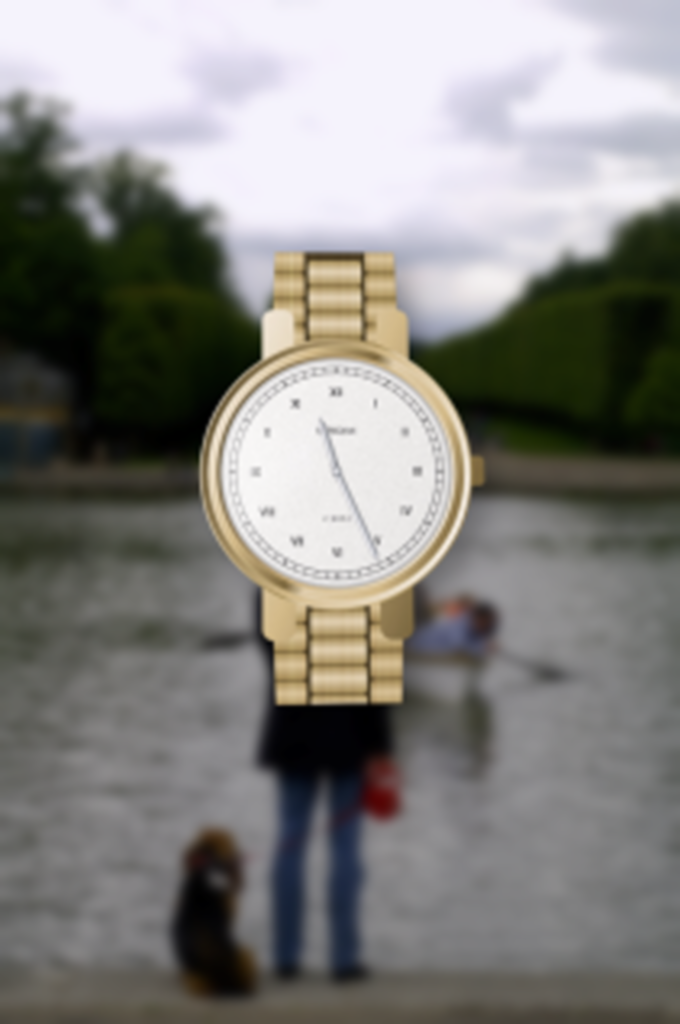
11:26
